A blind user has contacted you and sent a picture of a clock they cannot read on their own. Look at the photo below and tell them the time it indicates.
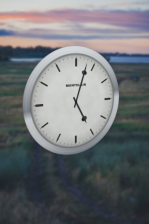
5:03
